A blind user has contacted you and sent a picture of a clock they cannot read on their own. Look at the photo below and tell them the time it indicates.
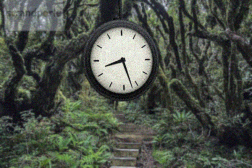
8:27
